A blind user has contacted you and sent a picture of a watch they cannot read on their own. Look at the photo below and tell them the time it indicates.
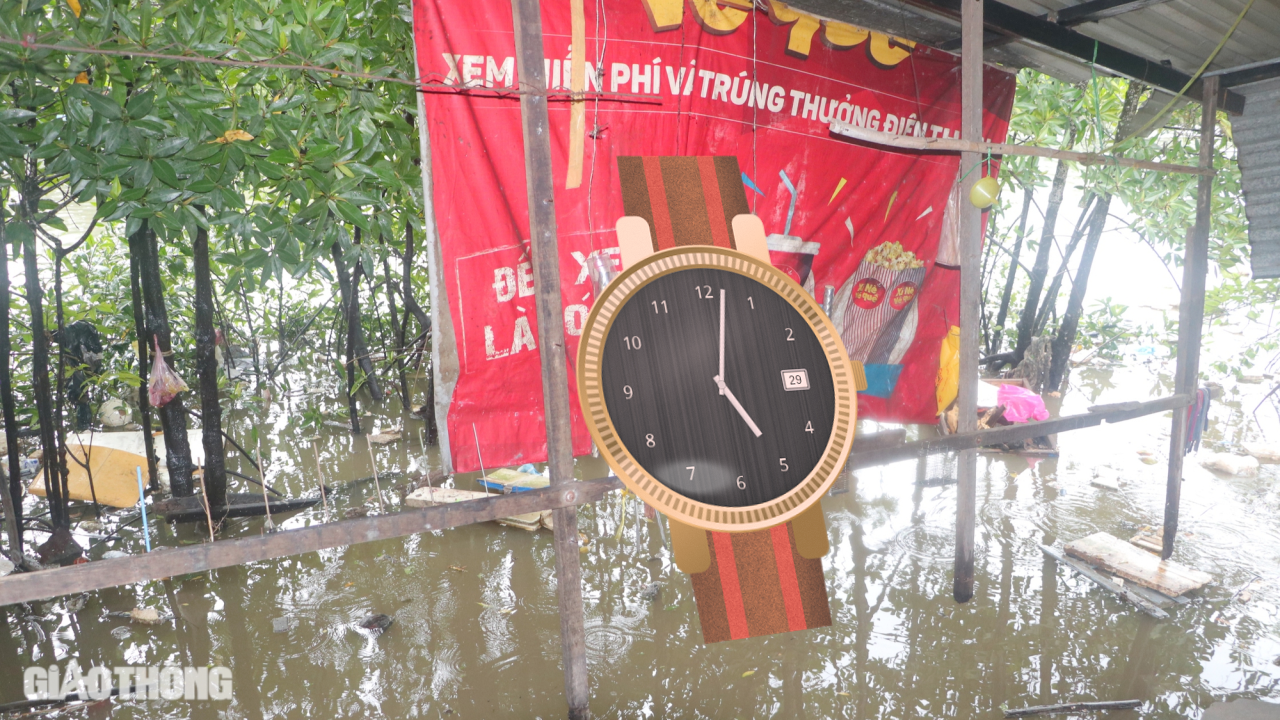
5:02
